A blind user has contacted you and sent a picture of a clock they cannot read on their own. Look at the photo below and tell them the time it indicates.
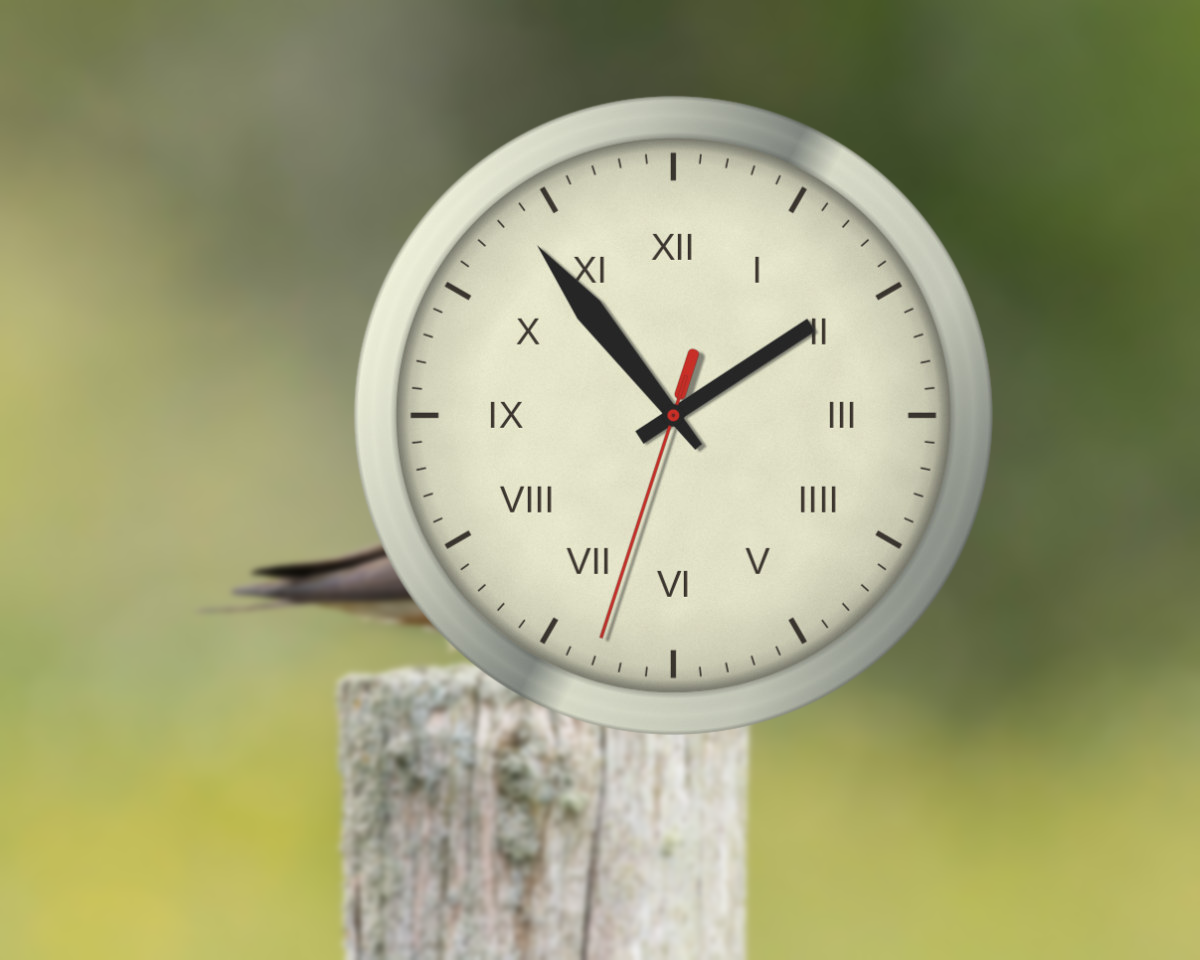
1:53:33
